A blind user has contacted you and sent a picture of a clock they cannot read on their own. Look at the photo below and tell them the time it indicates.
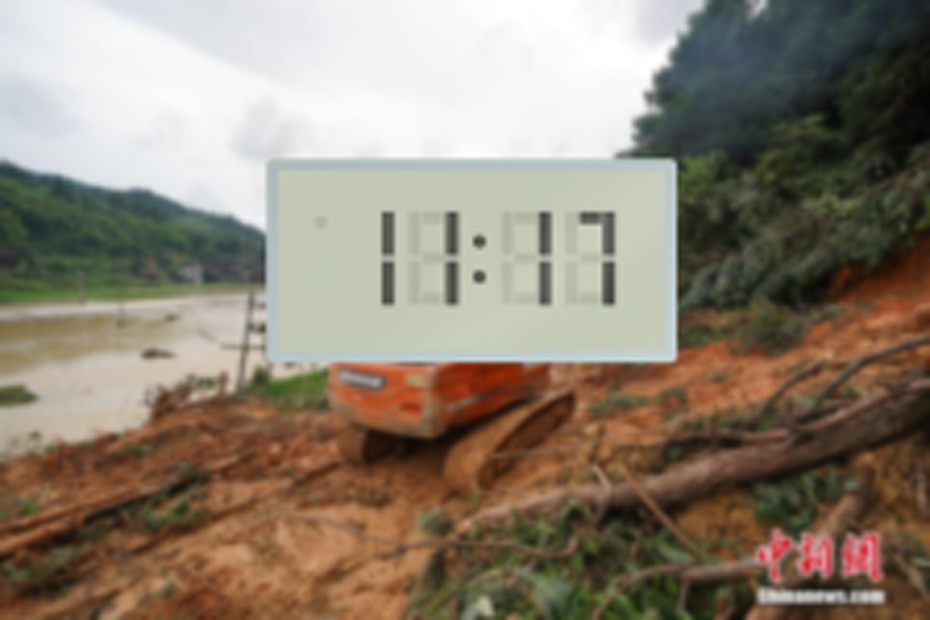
11:17
